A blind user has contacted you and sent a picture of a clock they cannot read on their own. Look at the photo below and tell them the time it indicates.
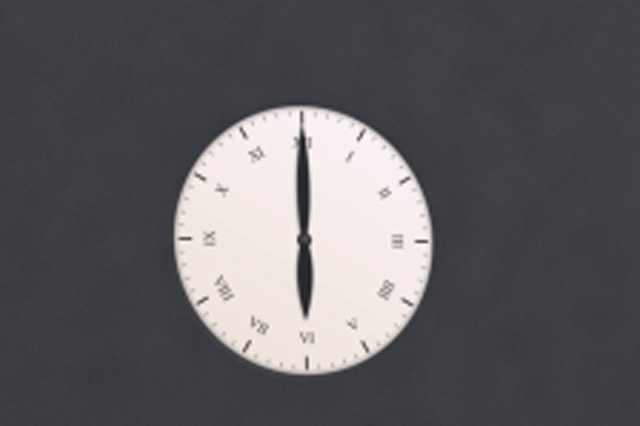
6:00
